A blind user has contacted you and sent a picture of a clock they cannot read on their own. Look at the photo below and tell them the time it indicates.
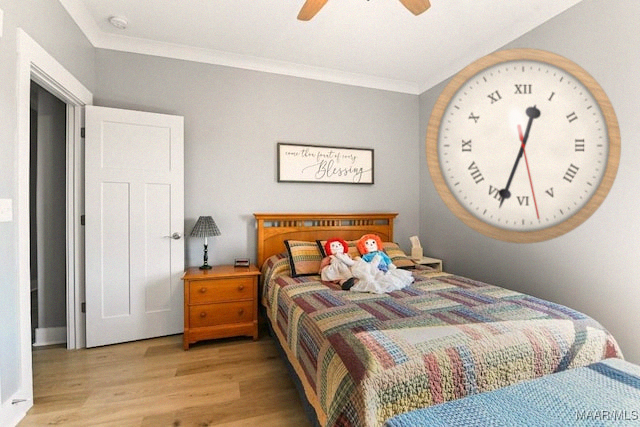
12:33:28
